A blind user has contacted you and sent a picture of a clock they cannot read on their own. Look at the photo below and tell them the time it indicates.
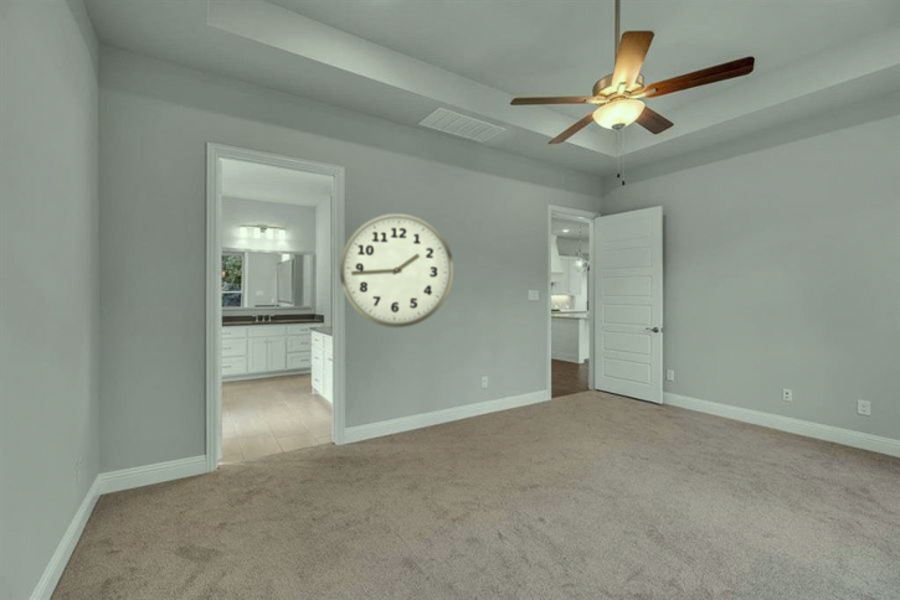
1:44
